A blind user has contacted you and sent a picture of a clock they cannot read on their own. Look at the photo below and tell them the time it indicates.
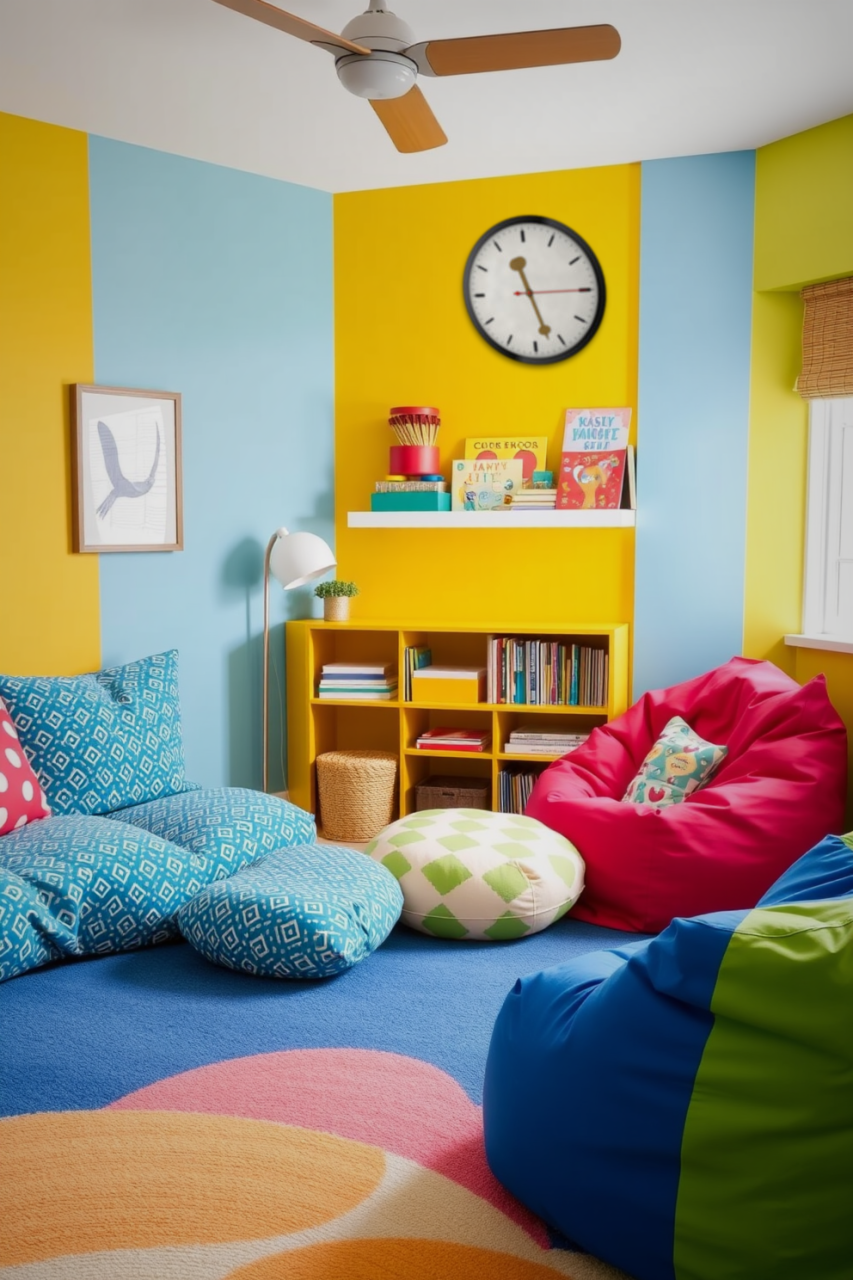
11:27:15
